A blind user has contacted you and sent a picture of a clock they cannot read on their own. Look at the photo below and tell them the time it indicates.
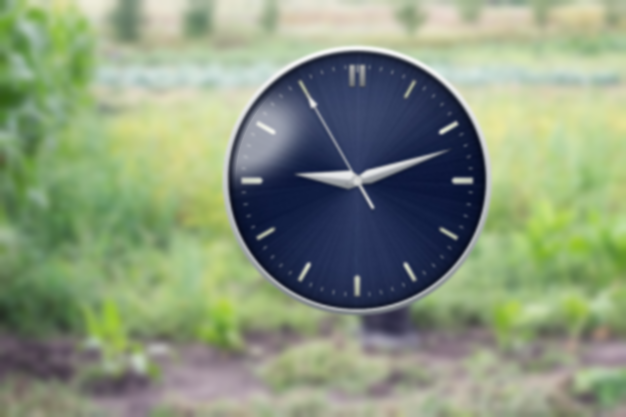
9:11:55
